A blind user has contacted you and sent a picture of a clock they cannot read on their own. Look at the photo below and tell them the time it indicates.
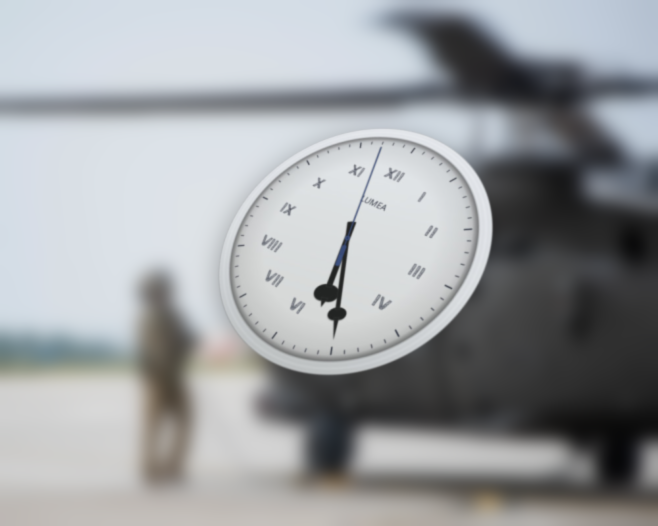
5:24:57
